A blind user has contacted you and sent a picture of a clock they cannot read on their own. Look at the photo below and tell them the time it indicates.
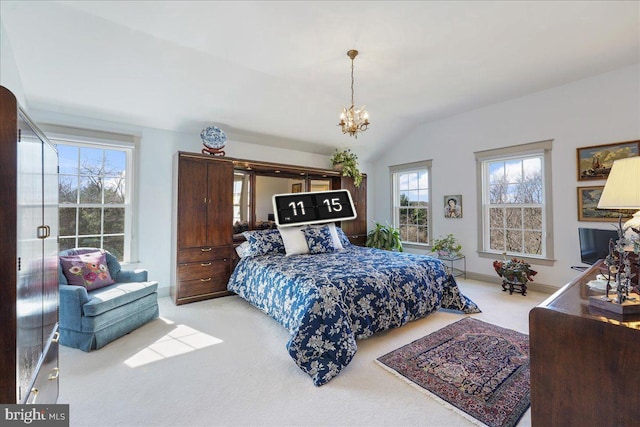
11:15
